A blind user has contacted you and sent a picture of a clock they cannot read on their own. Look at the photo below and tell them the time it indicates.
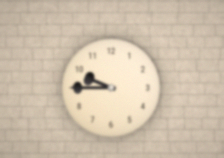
9:45
